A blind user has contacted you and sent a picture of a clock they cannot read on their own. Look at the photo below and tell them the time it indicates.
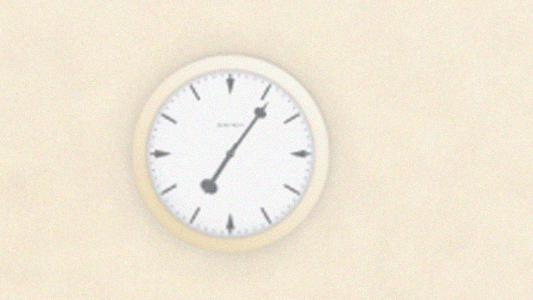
7:06
